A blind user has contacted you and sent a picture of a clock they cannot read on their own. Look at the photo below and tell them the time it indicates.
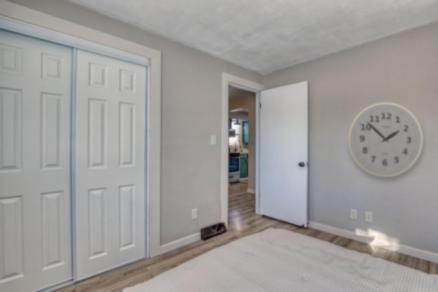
1:52
